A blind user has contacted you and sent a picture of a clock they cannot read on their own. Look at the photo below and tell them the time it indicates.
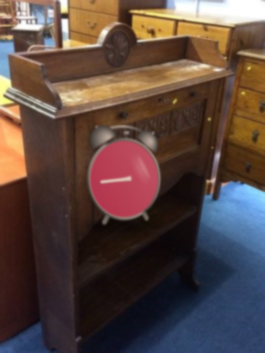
8:44
